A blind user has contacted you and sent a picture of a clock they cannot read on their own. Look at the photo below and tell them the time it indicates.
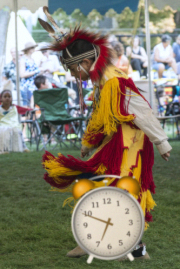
6:49
